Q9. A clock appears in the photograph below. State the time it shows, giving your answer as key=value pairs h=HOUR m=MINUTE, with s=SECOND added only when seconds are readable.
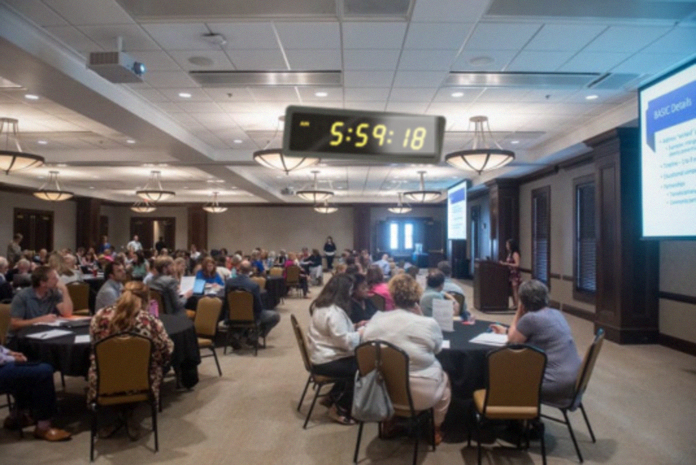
h=5 m=59 s=18
